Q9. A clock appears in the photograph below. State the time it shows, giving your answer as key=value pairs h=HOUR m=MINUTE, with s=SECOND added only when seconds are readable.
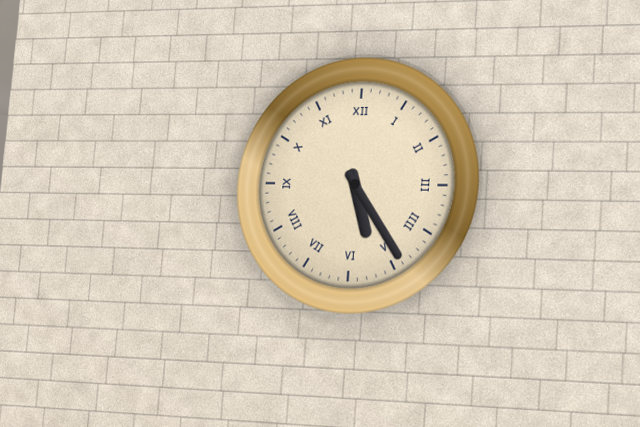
h=5 m=24
